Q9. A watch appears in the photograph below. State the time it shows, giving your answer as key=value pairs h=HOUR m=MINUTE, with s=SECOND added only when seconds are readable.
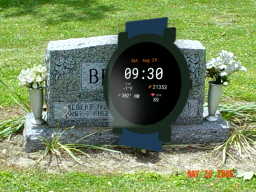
h=9 m=30
